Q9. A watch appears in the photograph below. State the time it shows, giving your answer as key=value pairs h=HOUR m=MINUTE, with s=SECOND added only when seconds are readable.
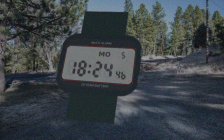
h=18 m=24 s=46
